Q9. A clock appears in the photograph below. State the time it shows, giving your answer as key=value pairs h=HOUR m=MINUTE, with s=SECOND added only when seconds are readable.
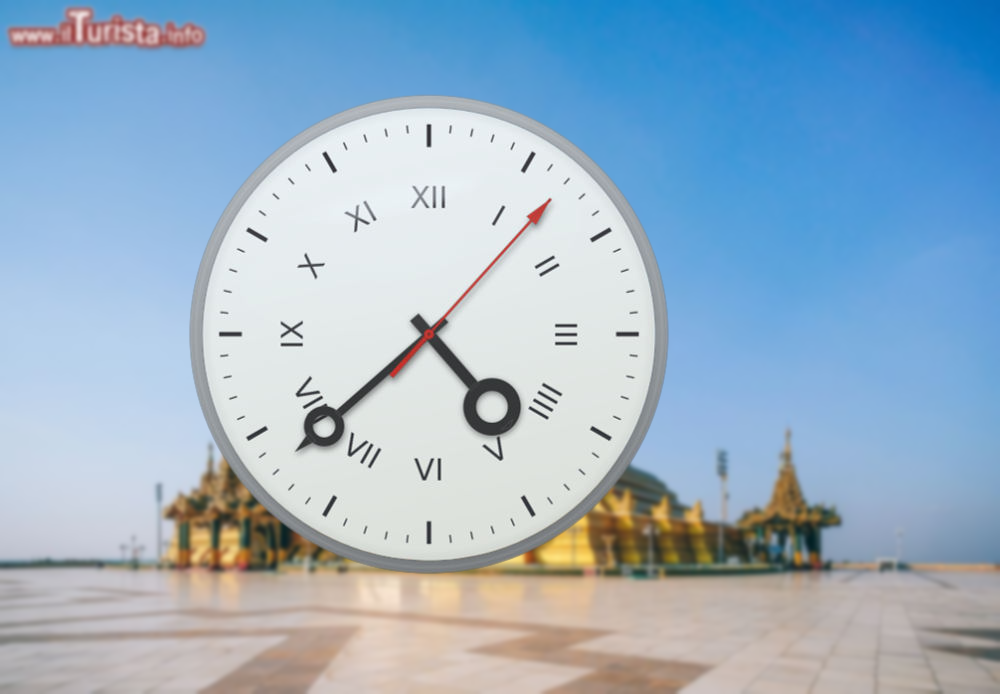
h=4 m=38 s=7
